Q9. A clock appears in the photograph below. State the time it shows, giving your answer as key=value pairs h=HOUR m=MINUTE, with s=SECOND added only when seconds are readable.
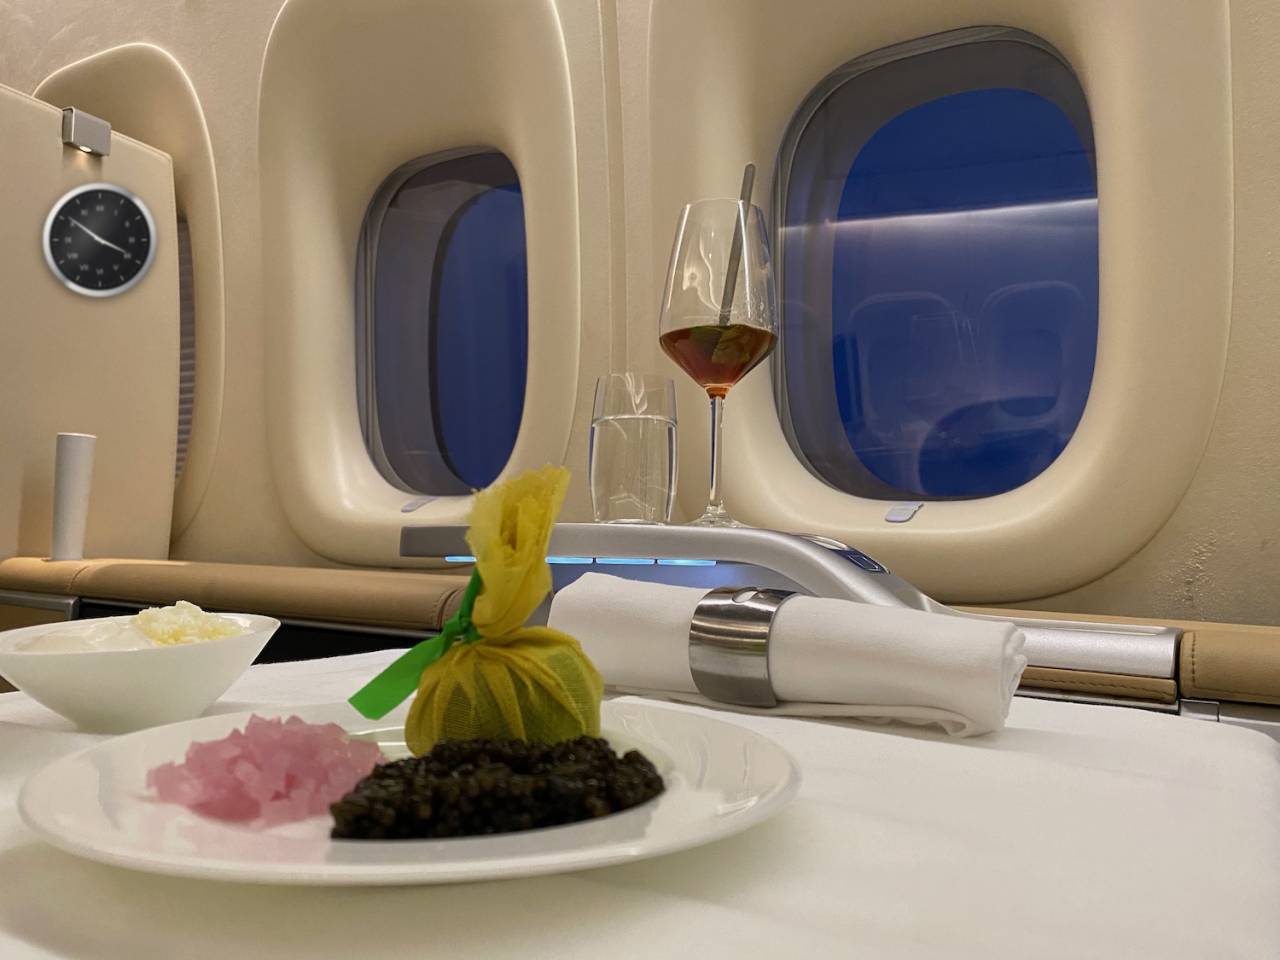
h=3 m=51
